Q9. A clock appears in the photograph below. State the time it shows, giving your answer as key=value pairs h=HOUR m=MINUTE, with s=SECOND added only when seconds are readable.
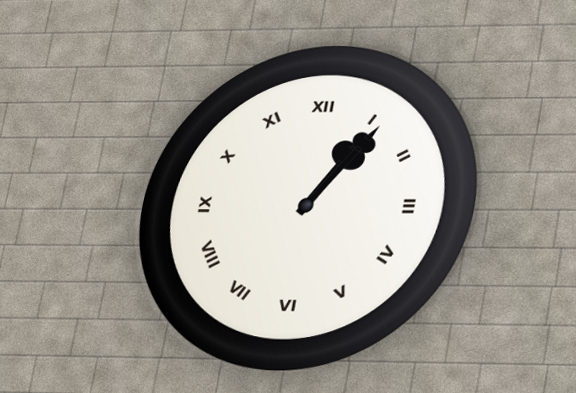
h=1 m=6
